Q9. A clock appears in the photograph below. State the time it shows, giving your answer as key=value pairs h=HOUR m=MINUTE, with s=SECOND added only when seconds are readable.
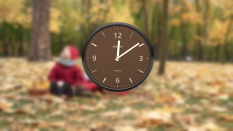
h=12 m=9
